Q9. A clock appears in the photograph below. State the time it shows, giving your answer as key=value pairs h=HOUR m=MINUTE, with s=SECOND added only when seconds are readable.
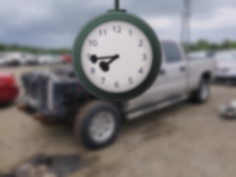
h=7 m=44
